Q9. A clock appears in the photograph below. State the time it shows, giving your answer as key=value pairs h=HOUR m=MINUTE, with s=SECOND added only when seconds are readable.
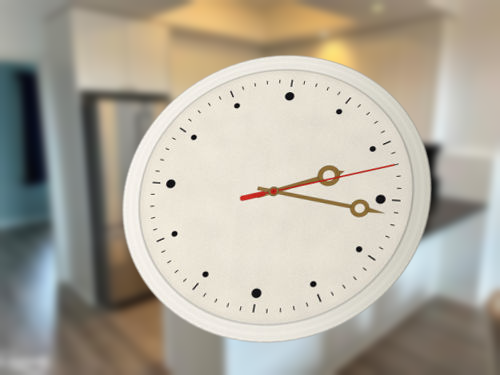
h=2 m=16 s=12
